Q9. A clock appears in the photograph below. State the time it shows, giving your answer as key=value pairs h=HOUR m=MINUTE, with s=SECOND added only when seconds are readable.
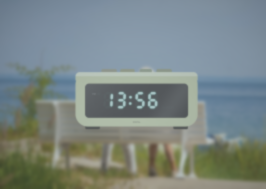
h=13 m=56
